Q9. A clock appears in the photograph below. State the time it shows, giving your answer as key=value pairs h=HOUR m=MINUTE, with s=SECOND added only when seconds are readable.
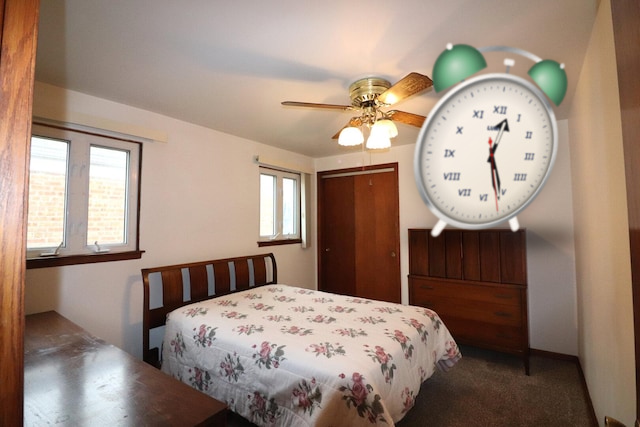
h=12 m=26 s=27
